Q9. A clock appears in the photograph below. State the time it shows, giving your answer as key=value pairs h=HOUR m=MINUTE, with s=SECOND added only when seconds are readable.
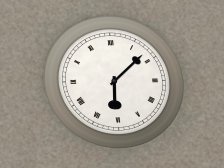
h=6 m=8
